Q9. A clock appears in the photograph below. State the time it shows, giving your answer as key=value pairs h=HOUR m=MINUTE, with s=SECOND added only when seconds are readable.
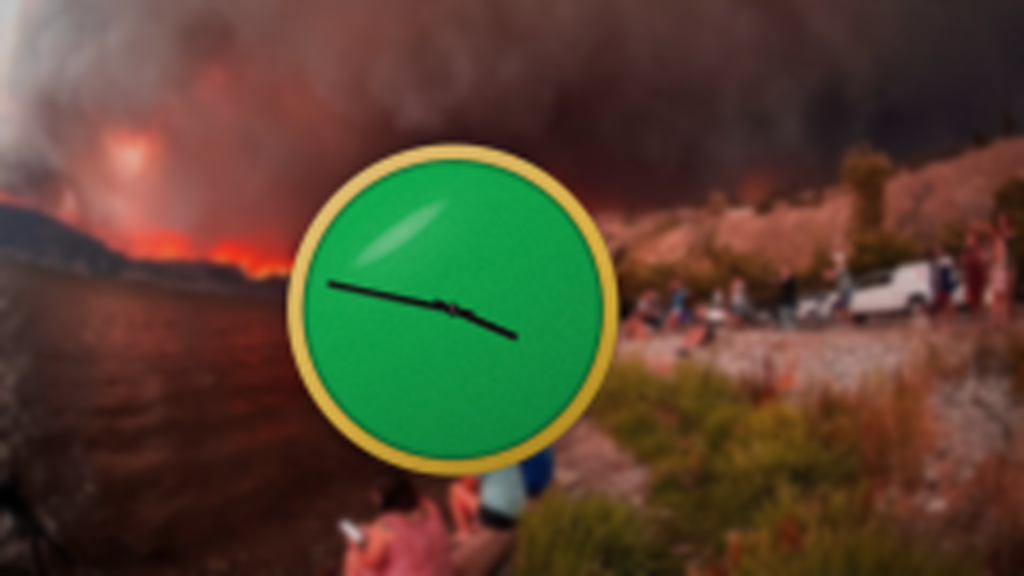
h=3 m=47
